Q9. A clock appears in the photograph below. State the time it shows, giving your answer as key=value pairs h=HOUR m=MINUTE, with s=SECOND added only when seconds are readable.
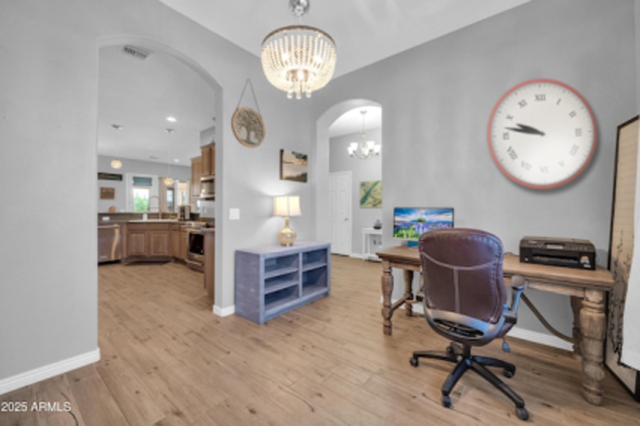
h=9 m=47
